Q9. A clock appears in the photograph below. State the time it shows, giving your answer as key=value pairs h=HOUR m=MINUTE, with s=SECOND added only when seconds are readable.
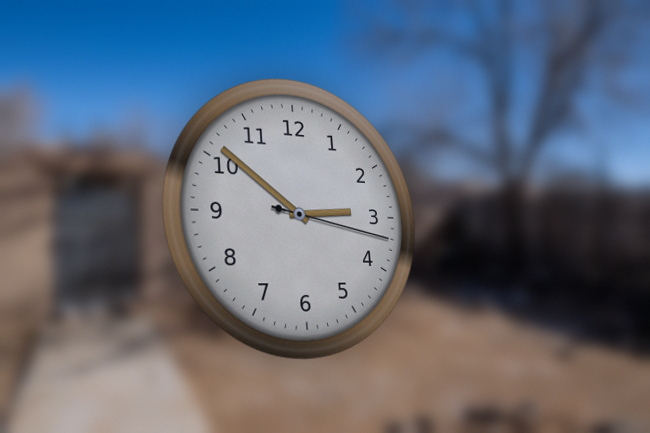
h=2 m=51 s=17
